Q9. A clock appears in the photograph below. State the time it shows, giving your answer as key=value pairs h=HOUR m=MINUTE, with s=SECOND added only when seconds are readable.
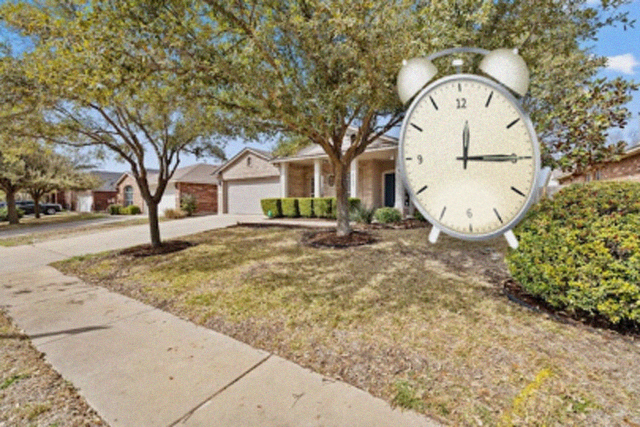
h=12 m=15
